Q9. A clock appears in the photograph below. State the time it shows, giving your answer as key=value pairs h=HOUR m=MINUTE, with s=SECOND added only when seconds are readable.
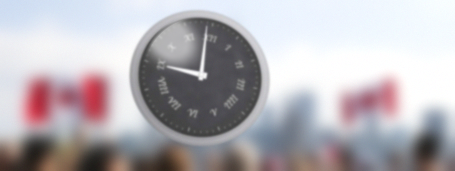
h=8 m=59
